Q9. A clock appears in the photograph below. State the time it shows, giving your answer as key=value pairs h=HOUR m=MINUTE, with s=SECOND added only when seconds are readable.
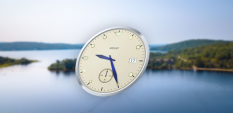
h=9 m=25
